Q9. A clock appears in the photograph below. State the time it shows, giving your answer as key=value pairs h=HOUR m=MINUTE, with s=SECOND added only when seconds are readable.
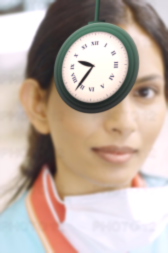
h=9 m=36
